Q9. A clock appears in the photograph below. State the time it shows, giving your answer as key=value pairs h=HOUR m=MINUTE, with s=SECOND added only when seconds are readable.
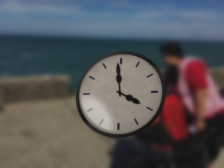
h=3 m=59
